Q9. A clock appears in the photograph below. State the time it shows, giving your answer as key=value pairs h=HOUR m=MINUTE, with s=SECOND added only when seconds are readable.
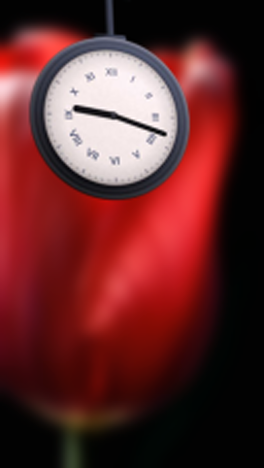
h=9 m=18
